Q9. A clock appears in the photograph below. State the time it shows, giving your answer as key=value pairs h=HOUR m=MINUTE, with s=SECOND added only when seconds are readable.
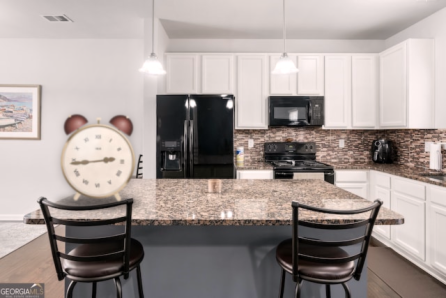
h=2 m=44
